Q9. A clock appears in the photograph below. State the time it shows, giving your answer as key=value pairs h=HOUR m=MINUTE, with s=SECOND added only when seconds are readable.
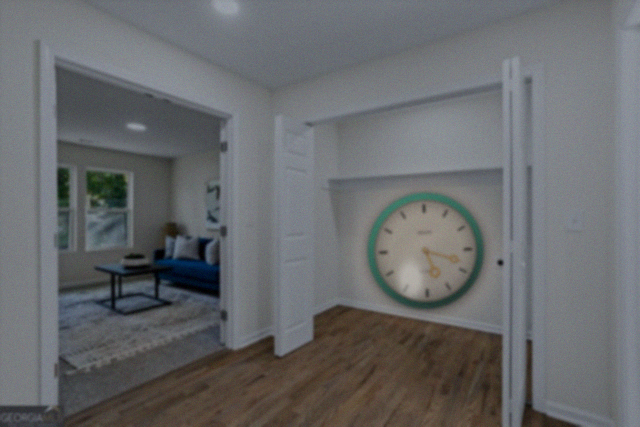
h=5 m=18
